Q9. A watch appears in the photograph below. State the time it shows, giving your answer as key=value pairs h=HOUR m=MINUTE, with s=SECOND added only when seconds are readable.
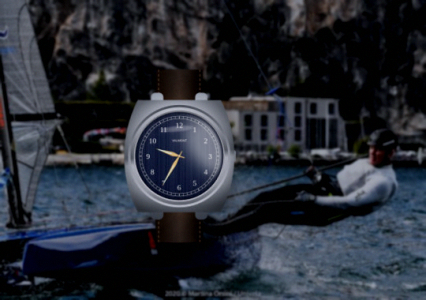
h=9 m=35
